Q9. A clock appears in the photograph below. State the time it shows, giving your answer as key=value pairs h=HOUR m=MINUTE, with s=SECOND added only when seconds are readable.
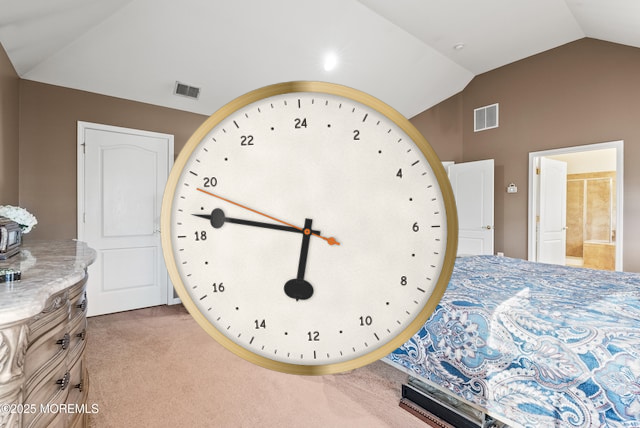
h=12 m=46 s=49
